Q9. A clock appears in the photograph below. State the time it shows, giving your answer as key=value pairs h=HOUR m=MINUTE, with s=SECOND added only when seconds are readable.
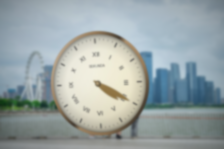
h=4 m=20
